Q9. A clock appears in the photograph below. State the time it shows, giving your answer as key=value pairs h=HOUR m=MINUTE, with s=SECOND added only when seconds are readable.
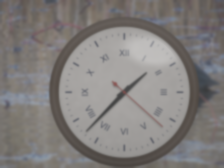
h=1 m=37 s=22
